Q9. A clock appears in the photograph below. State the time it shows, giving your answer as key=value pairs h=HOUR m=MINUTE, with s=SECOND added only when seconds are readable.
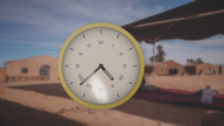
h=4 m=38
